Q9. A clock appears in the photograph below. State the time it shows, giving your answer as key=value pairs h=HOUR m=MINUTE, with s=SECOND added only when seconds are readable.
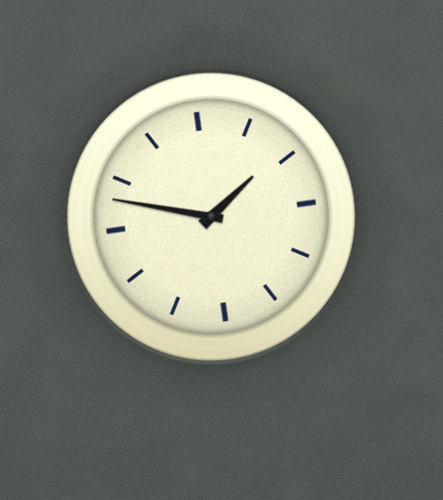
h=1 m=48
